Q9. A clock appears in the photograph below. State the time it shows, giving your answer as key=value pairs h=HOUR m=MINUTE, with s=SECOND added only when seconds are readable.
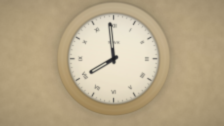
h=7 m=59
